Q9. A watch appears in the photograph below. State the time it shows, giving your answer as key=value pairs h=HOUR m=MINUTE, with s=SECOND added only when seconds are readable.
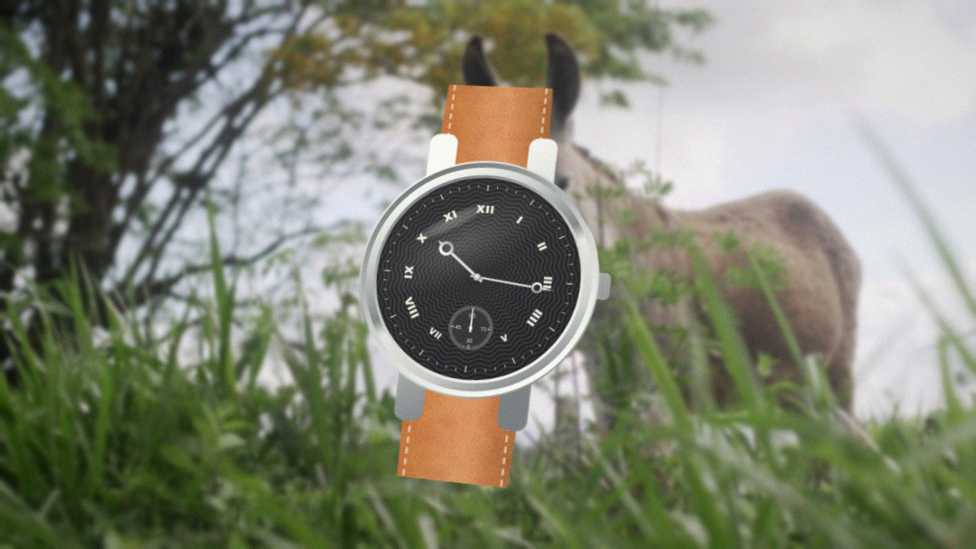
h=10 m=16
